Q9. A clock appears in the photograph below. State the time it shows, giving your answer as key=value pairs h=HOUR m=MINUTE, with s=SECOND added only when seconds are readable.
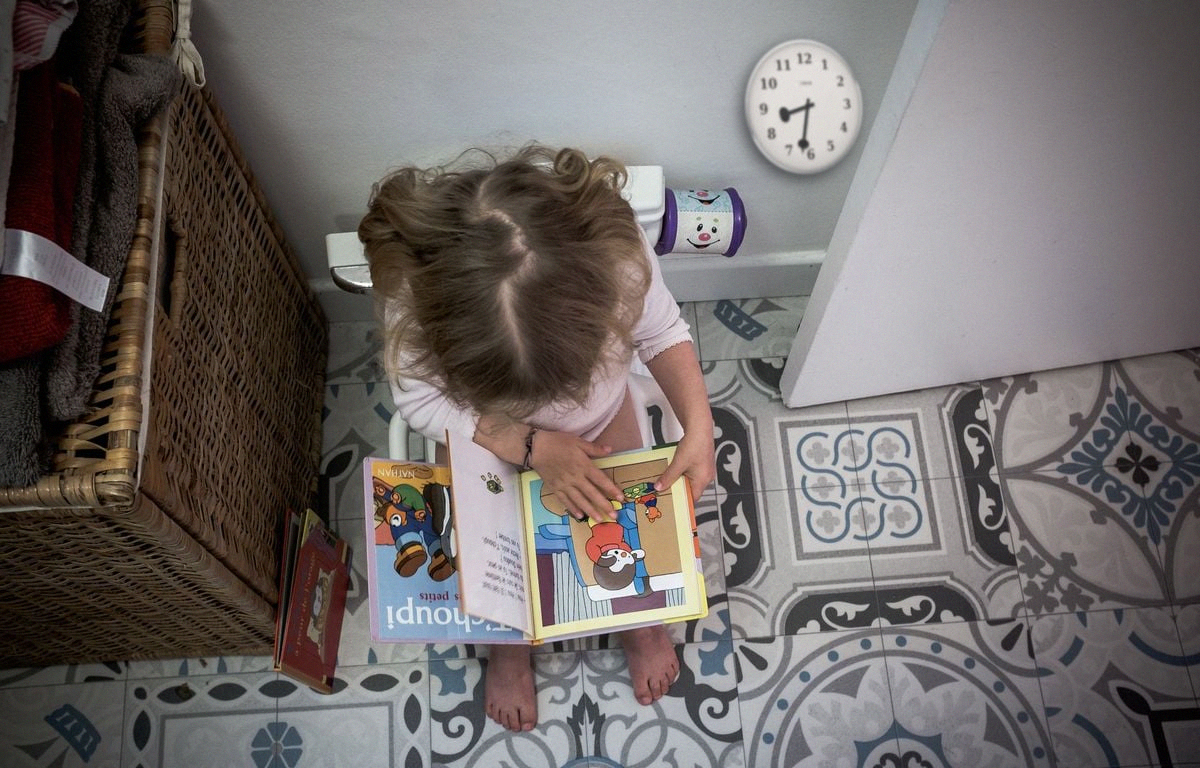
h=8 m=32
